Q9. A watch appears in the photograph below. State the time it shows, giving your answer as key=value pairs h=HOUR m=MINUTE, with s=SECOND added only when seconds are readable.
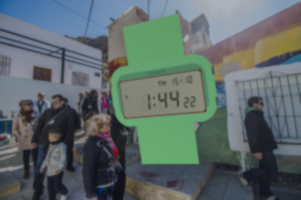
h=1 m=44
